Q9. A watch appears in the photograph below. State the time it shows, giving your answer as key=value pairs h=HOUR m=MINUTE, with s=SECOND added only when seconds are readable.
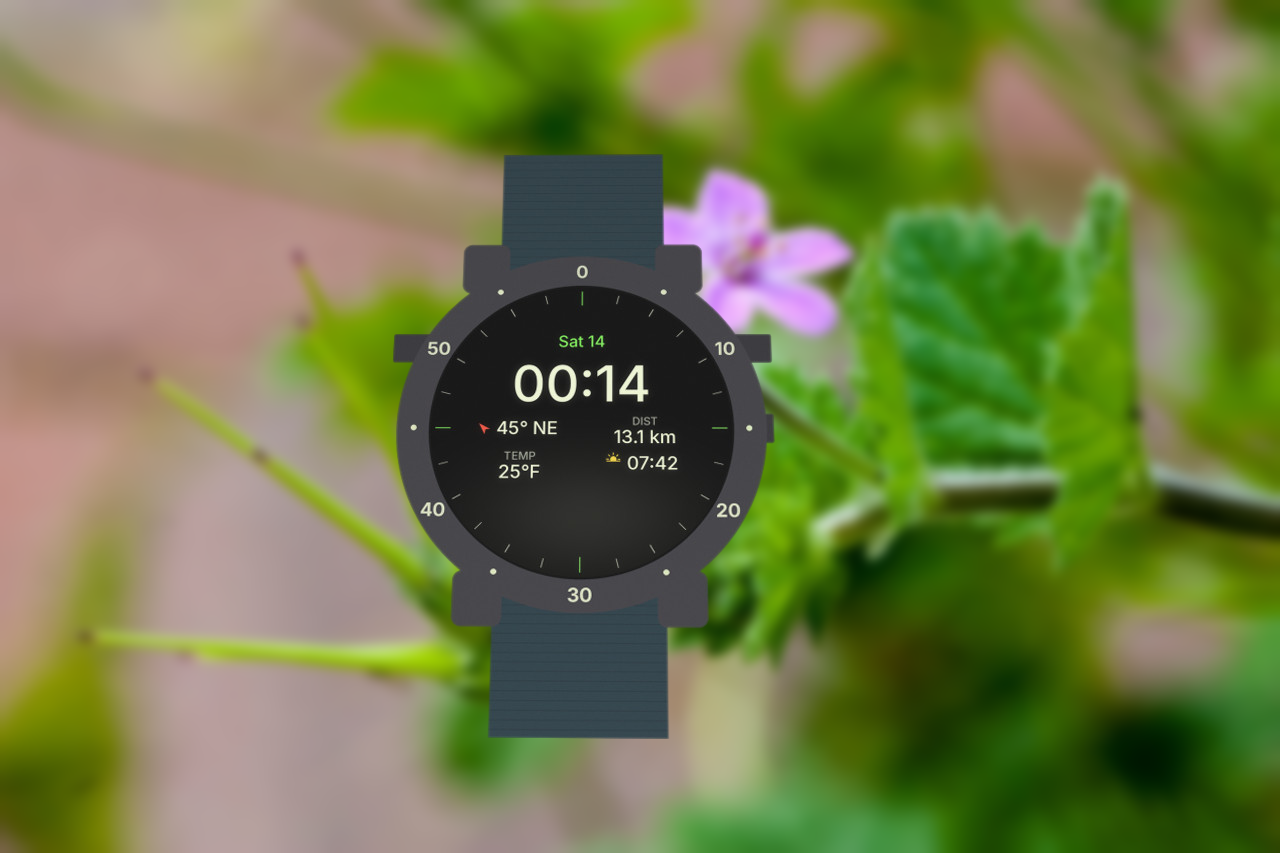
h=0 m=14
